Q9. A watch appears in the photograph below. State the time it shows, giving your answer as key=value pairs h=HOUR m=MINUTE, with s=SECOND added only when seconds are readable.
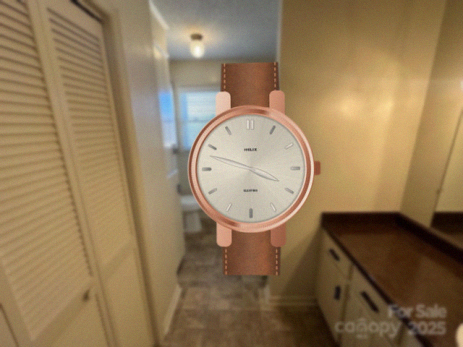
h=3 m=48
